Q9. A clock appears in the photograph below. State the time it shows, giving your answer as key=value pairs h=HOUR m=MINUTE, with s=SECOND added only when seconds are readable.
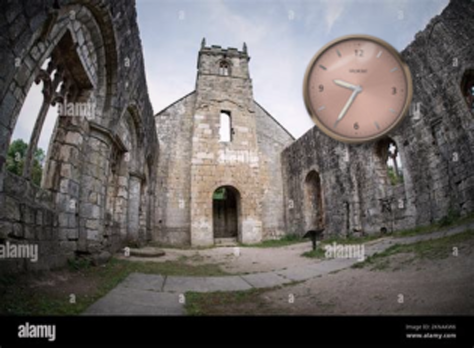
h=9 m=35
